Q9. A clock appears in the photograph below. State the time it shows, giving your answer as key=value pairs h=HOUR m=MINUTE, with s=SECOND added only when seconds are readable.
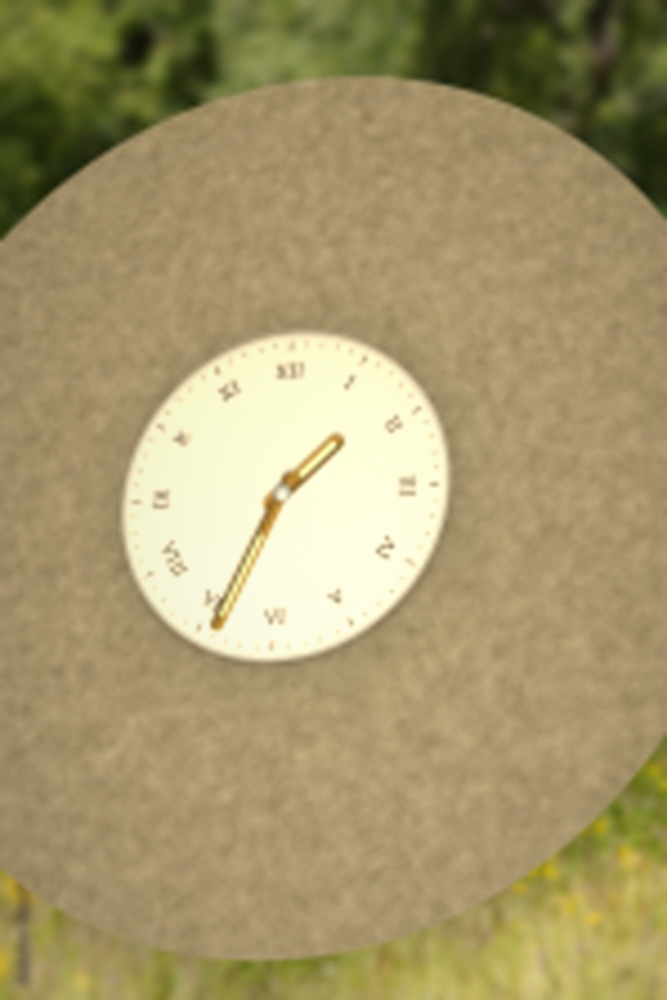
h=1 m=34
